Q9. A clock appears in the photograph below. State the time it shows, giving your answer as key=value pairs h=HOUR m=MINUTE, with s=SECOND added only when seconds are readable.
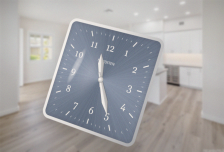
h=11 m=25
